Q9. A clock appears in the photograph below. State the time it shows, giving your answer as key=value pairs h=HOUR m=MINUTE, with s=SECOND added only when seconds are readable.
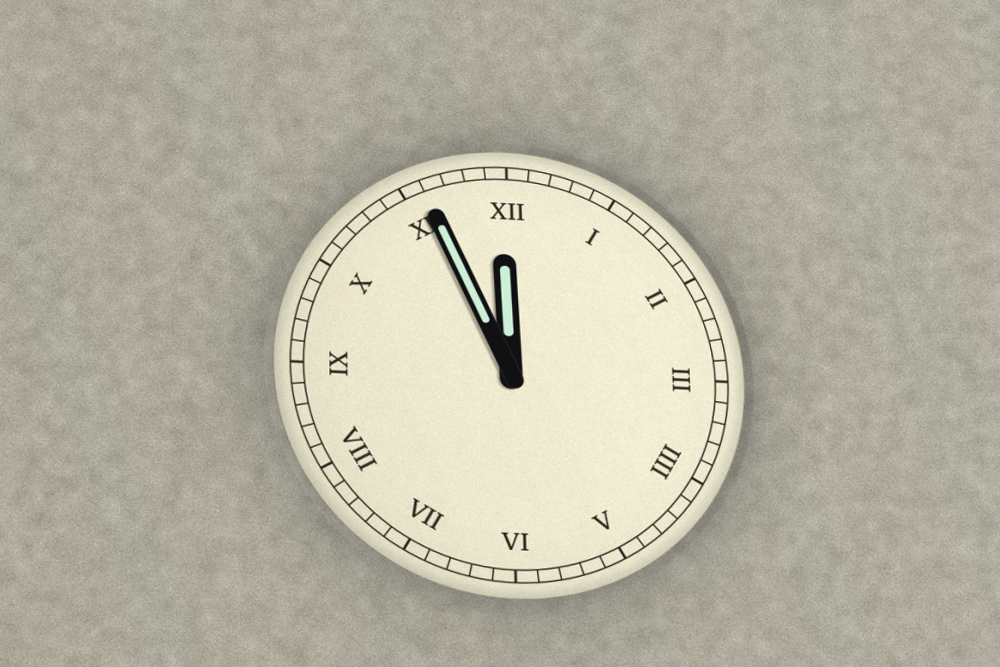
h=11 m=56
